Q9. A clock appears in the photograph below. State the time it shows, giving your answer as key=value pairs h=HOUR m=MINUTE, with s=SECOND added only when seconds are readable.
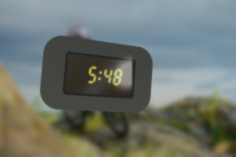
h=5 m=48
